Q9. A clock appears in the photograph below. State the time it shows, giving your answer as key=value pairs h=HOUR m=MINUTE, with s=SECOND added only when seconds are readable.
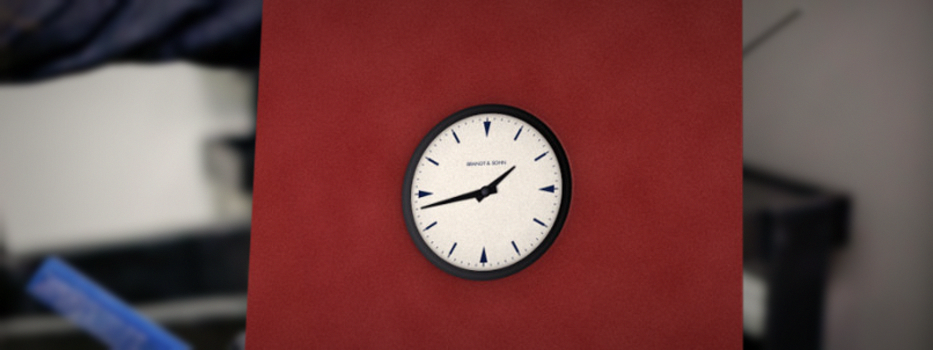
h=1 m=43
